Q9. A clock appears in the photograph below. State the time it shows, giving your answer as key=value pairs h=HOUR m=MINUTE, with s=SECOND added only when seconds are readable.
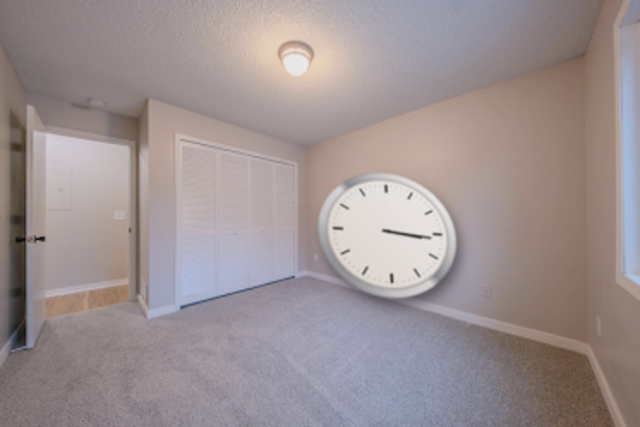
h=3 m=16
